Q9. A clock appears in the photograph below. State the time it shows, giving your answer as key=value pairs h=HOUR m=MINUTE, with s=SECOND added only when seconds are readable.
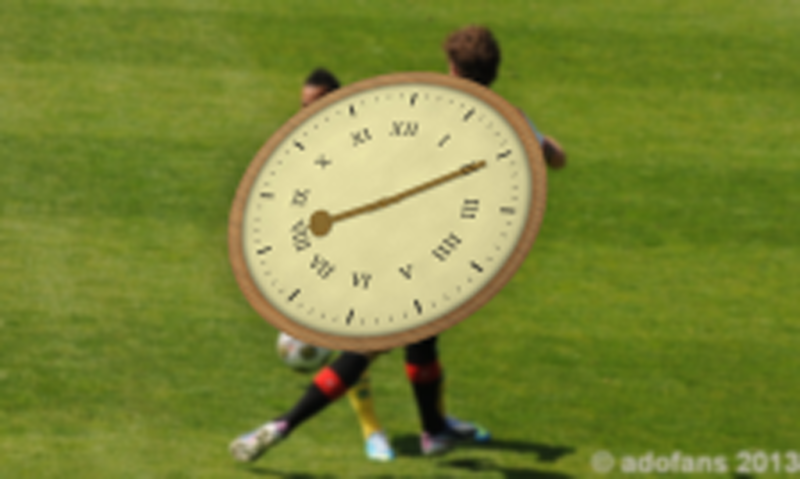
h=8 m=10
